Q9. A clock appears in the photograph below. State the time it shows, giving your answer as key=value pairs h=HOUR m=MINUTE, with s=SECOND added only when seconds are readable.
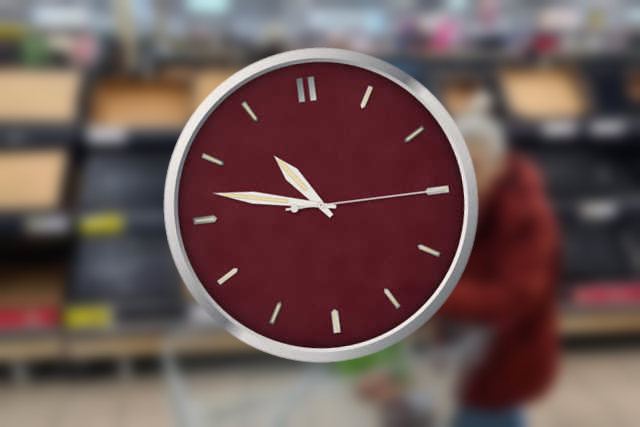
h=10 m=47 s=15
